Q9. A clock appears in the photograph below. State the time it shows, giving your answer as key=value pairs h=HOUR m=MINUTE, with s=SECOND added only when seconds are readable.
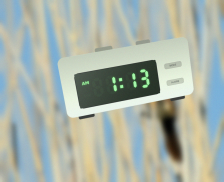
h=1 m=13
